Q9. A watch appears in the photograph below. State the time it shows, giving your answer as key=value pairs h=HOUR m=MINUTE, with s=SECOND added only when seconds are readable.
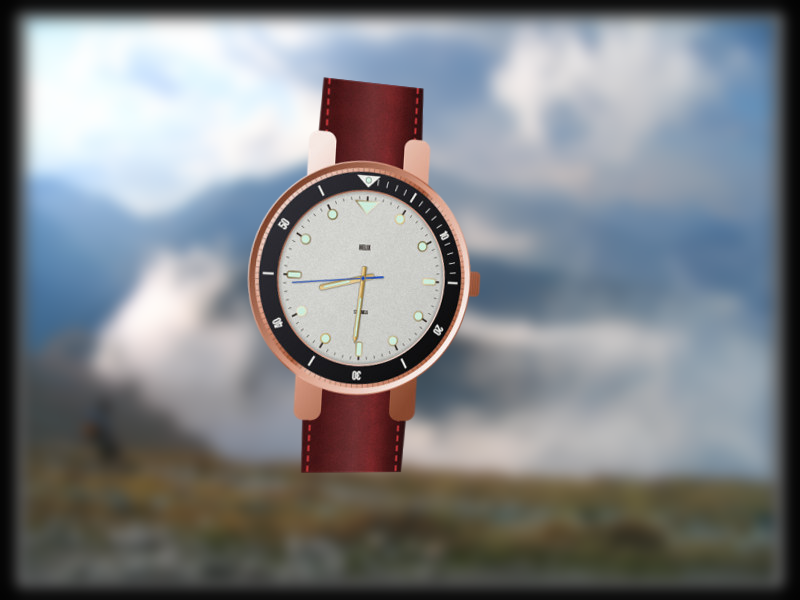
h=8 m=30 s=44
